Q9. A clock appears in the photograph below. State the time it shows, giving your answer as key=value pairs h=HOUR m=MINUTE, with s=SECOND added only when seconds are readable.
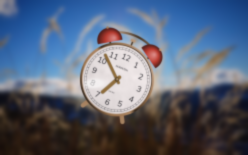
h=6 m=52
